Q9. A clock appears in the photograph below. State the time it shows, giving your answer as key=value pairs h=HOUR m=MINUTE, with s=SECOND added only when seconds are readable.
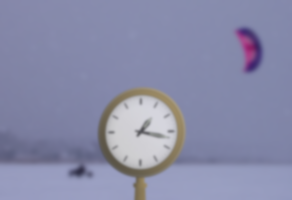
h=1 m=17
